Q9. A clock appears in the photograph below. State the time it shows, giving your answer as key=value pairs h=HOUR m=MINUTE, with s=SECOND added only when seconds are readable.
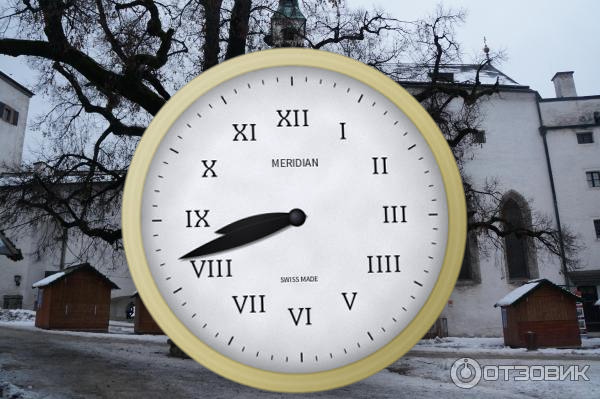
h=8 m=42
